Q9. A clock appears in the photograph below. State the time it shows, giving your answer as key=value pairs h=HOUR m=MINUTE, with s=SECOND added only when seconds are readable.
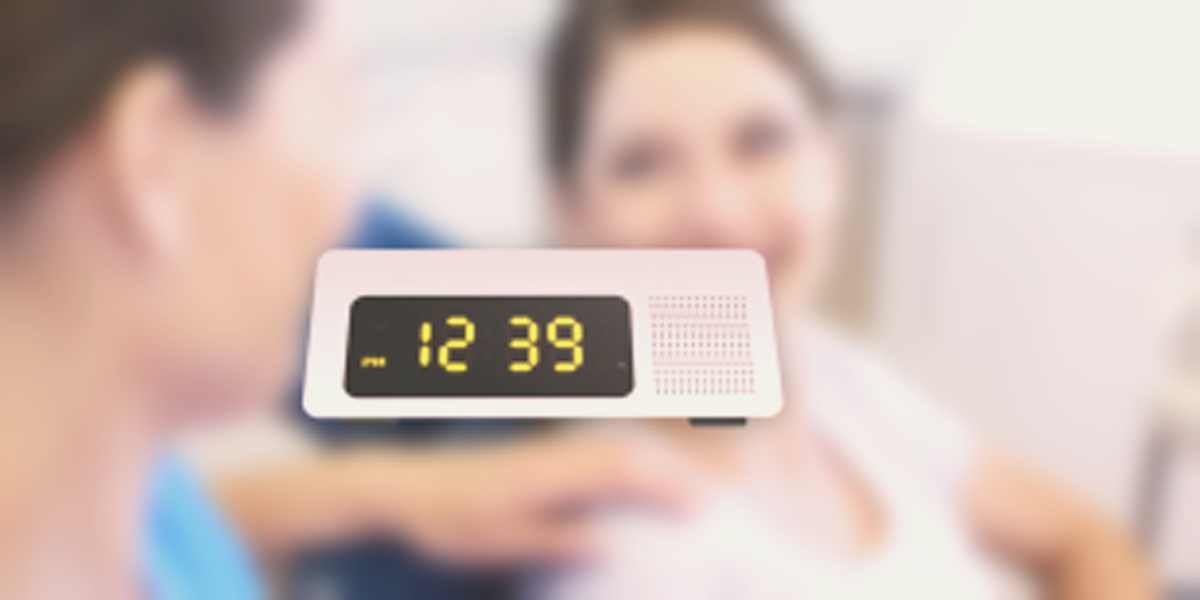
h=12 m=39
